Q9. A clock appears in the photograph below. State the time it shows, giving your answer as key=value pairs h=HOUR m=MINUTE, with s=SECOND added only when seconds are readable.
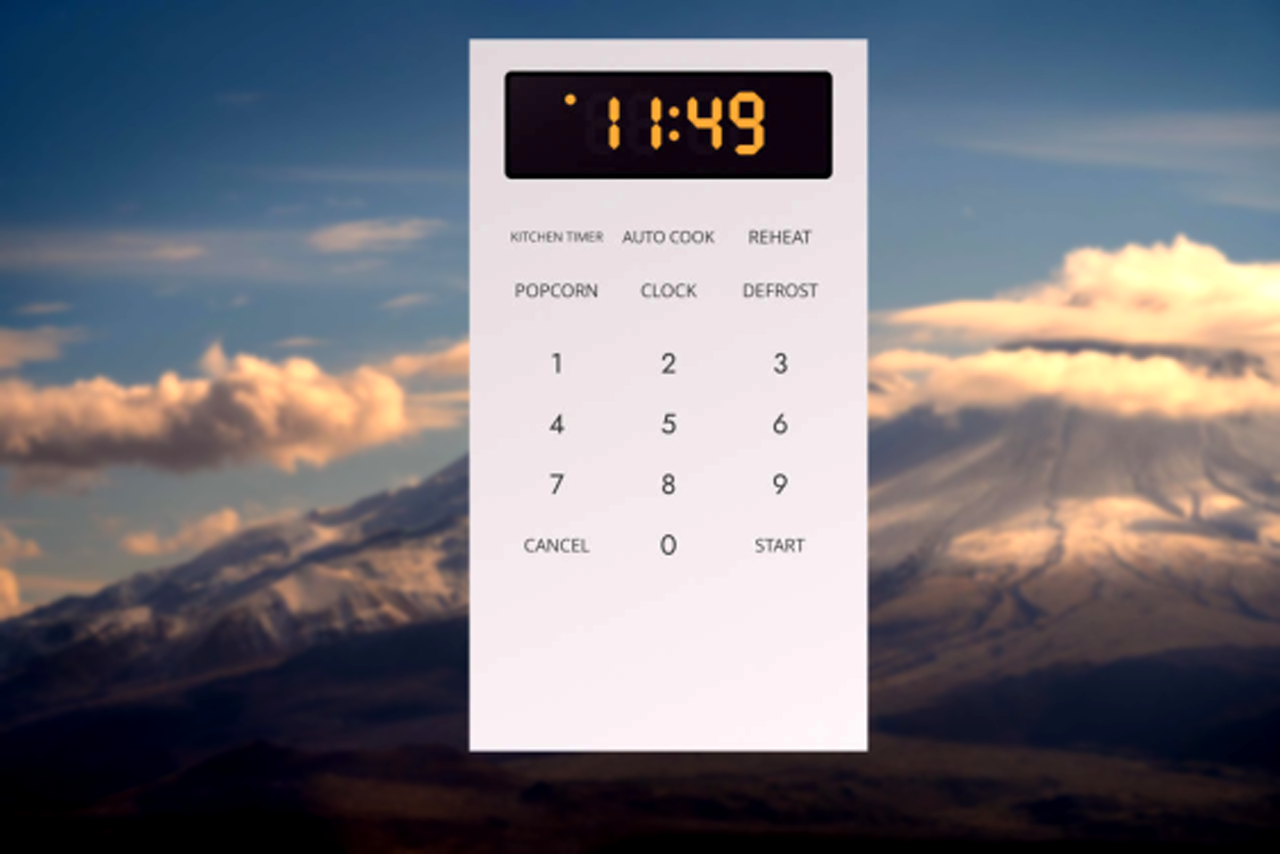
h=11 m=49
